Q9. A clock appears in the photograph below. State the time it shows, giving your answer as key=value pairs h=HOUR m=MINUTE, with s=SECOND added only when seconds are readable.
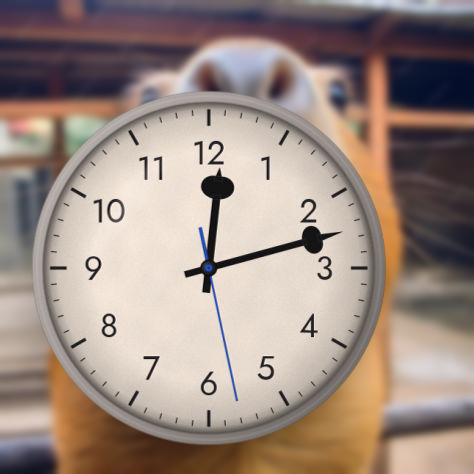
h=12 m=12 s=28
